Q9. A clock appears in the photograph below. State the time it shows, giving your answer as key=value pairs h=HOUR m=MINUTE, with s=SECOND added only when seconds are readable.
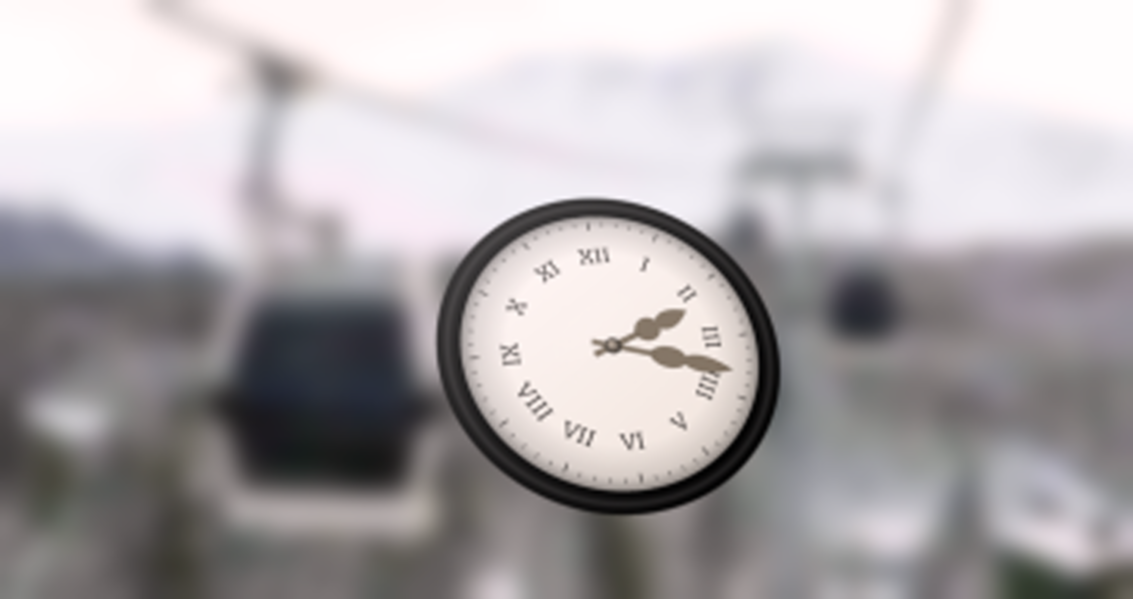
h=2 m=18
